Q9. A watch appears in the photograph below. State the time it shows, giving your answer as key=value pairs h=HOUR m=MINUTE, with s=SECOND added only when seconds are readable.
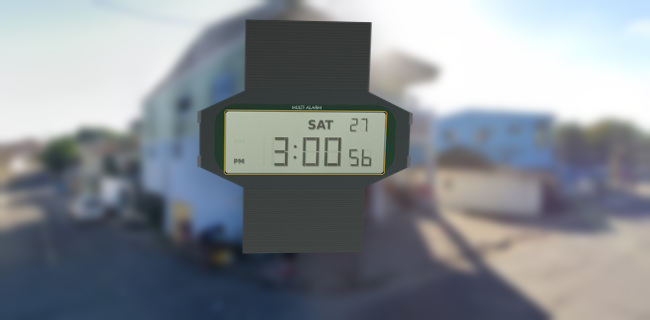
h=3 m=0 s=56
